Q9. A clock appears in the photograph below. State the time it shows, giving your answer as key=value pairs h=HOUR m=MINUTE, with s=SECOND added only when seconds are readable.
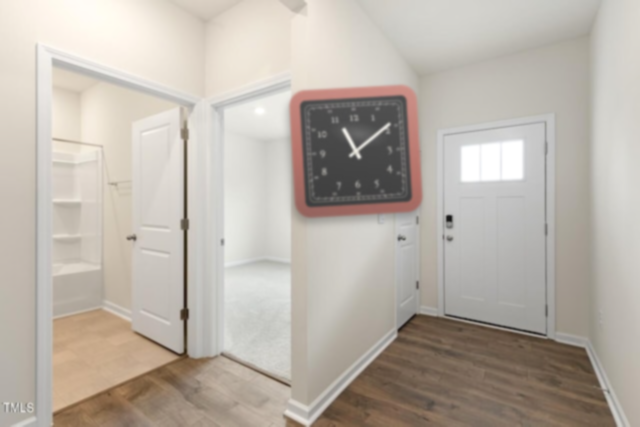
h=11 m=9
